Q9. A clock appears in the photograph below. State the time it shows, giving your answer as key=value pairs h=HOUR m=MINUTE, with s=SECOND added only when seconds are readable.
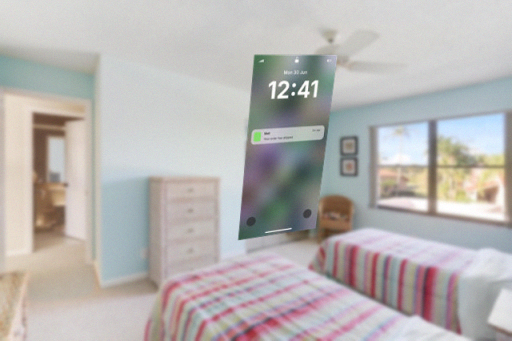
h=12 m=41
